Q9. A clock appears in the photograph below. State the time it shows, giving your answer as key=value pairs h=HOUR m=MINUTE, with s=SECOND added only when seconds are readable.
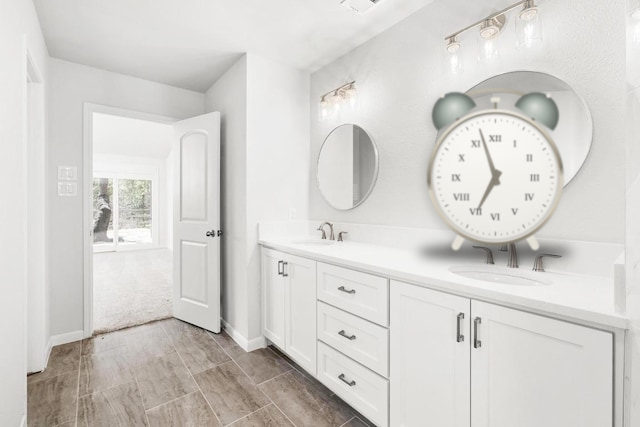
h=6 m=57
